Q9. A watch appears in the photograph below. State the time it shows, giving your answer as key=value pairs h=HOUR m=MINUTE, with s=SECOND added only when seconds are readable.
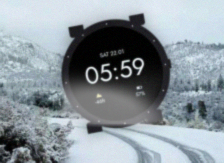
h=5 m=59
